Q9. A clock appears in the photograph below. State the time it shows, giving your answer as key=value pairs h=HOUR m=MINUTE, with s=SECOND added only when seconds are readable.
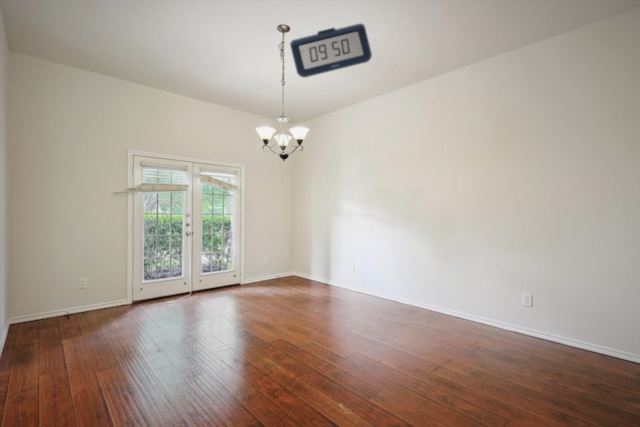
h=9 m=50
